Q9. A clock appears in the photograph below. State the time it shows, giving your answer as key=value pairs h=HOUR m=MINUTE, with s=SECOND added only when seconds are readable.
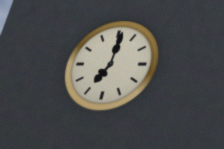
h=7 m=1
